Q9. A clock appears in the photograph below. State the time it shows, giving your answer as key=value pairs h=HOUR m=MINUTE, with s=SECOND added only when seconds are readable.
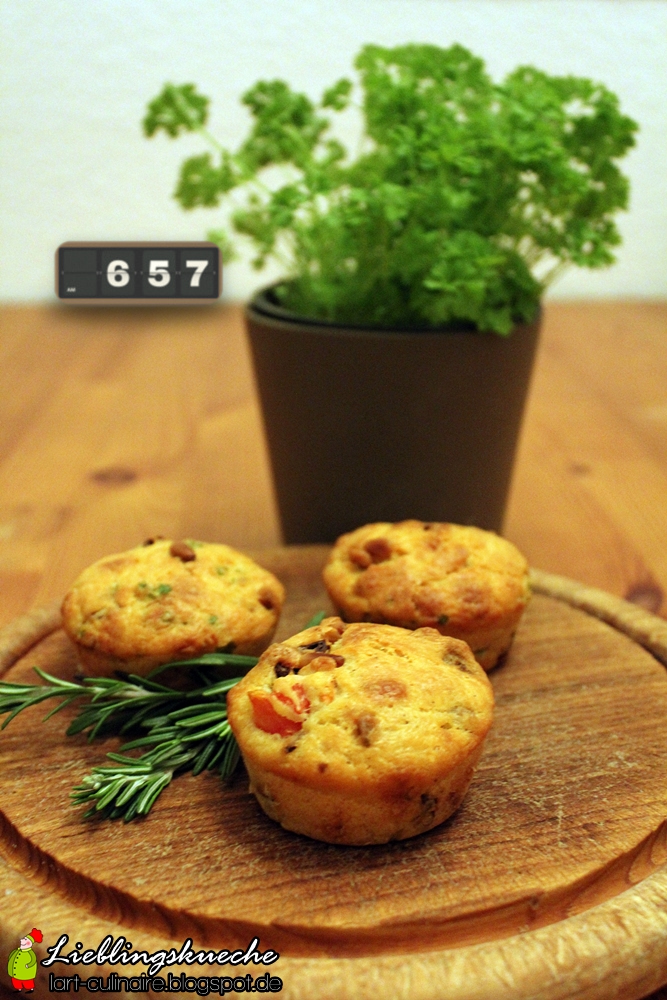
h=6 m=57
